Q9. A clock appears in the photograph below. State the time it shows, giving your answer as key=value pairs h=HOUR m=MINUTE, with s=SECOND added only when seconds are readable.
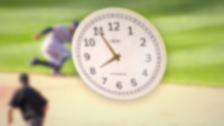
h=7 m=55
